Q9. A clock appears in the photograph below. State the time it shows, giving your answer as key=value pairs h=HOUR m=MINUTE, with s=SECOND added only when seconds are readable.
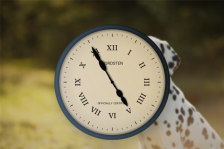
h=4 m=55
